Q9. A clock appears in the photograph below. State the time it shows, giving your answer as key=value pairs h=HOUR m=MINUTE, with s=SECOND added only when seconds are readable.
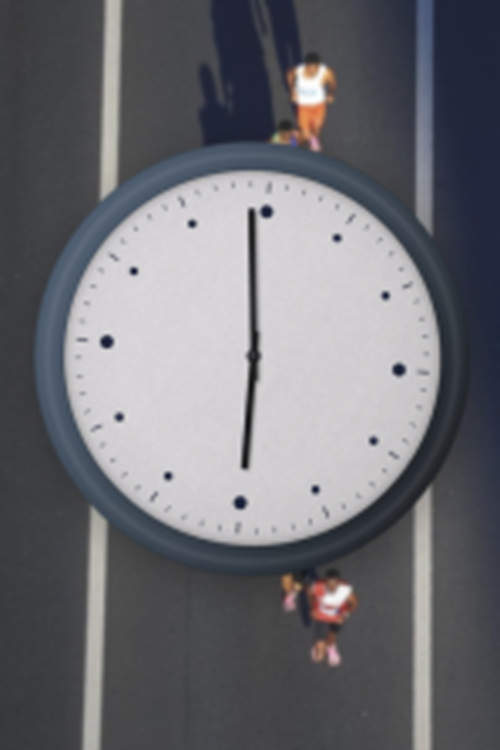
h=5 m=59
